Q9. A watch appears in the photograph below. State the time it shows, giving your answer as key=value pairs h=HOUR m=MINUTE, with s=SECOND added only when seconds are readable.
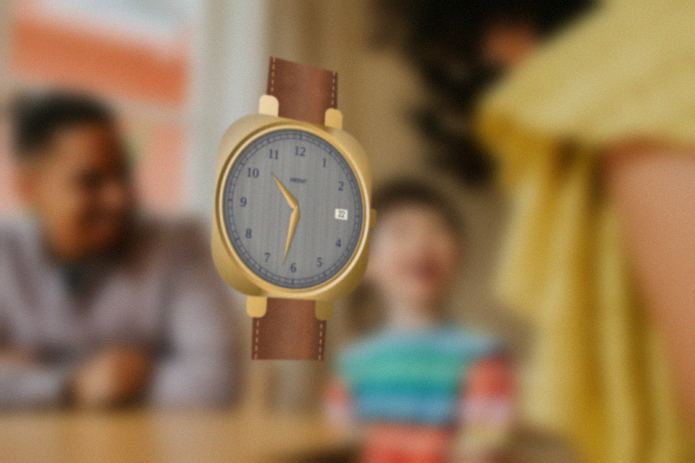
h=10 m=32
